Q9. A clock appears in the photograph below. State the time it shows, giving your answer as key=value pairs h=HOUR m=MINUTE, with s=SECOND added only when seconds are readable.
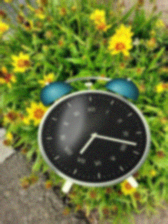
h=7 m=18
